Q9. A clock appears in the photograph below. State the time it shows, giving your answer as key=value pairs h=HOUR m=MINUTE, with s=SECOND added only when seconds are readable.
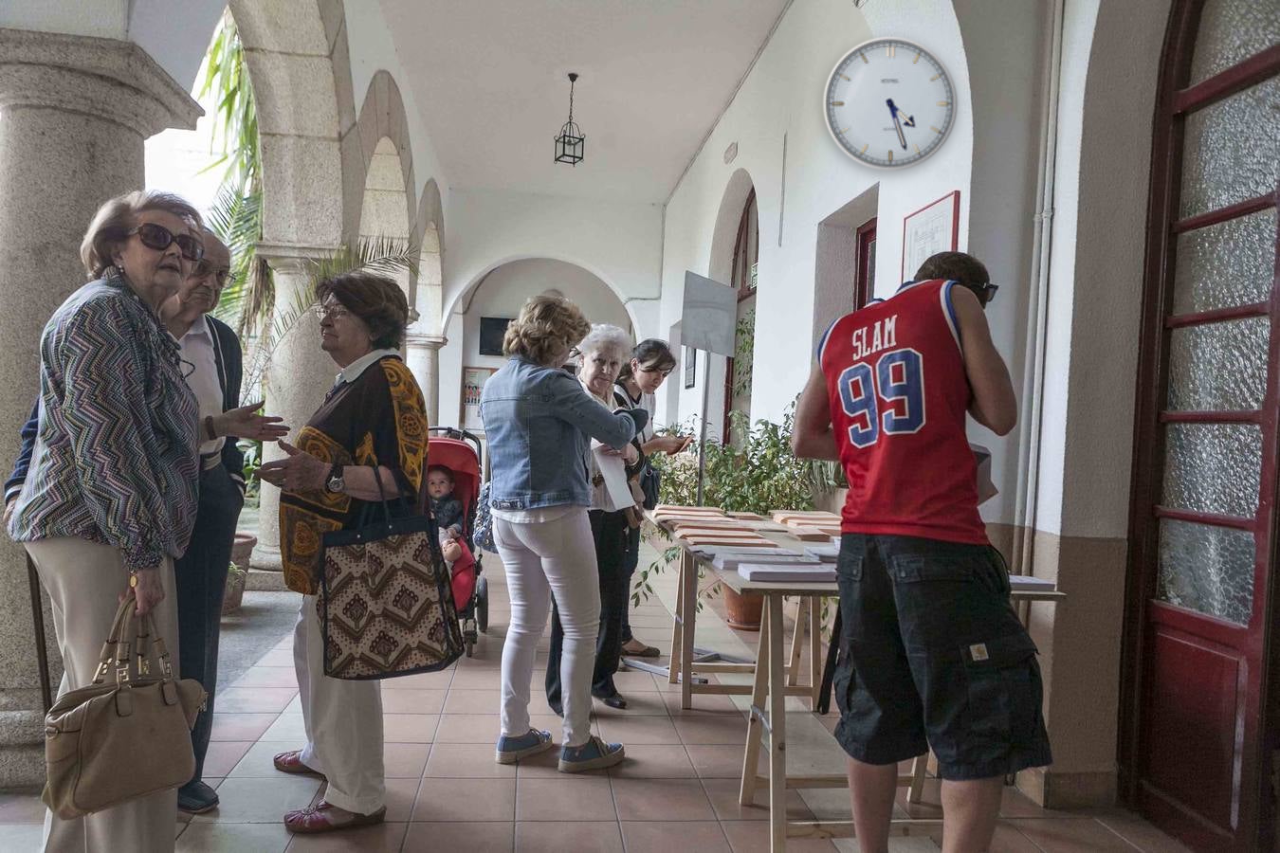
h=4 m=27
